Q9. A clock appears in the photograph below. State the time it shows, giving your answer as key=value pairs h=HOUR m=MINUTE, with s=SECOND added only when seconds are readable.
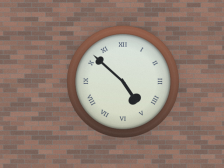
h=4 m=52
